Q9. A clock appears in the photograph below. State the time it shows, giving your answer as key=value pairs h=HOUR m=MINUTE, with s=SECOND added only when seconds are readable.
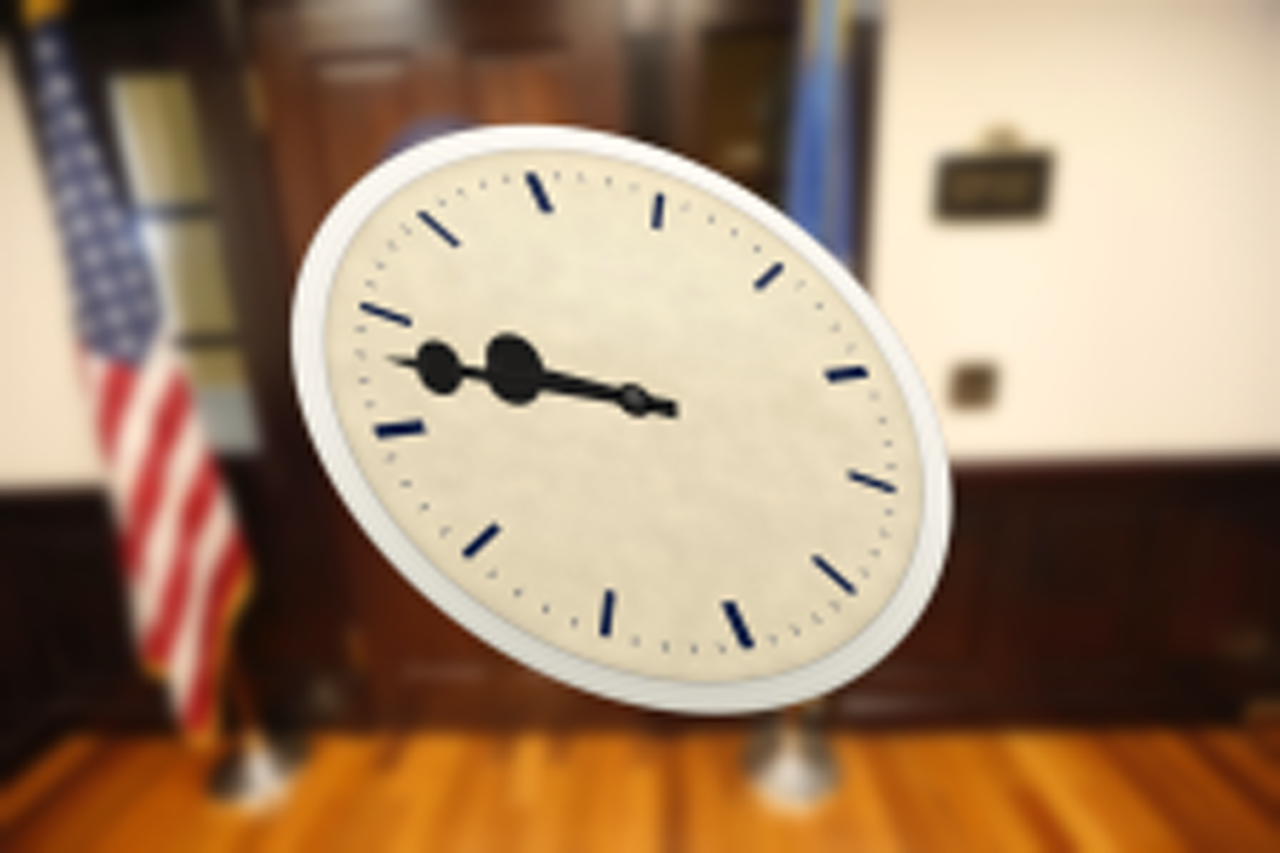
h=9 m=48
